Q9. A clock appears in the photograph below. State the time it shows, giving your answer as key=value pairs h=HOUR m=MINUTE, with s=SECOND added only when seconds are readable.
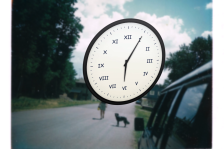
h=6 m=5
